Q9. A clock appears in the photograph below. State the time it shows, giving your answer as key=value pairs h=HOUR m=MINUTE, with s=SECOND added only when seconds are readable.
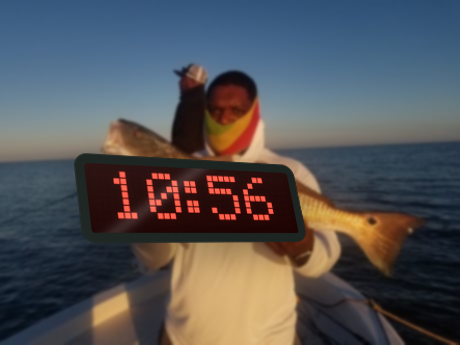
h=10 m=56
